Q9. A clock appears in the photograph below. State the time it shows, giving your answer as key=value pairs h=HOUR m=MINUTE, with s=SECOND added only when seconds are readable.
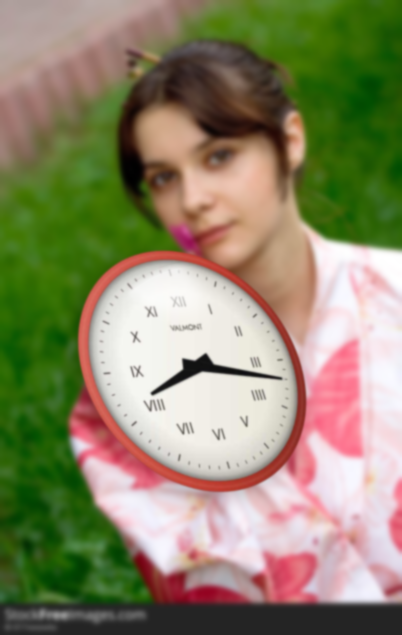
h=8 m=17
